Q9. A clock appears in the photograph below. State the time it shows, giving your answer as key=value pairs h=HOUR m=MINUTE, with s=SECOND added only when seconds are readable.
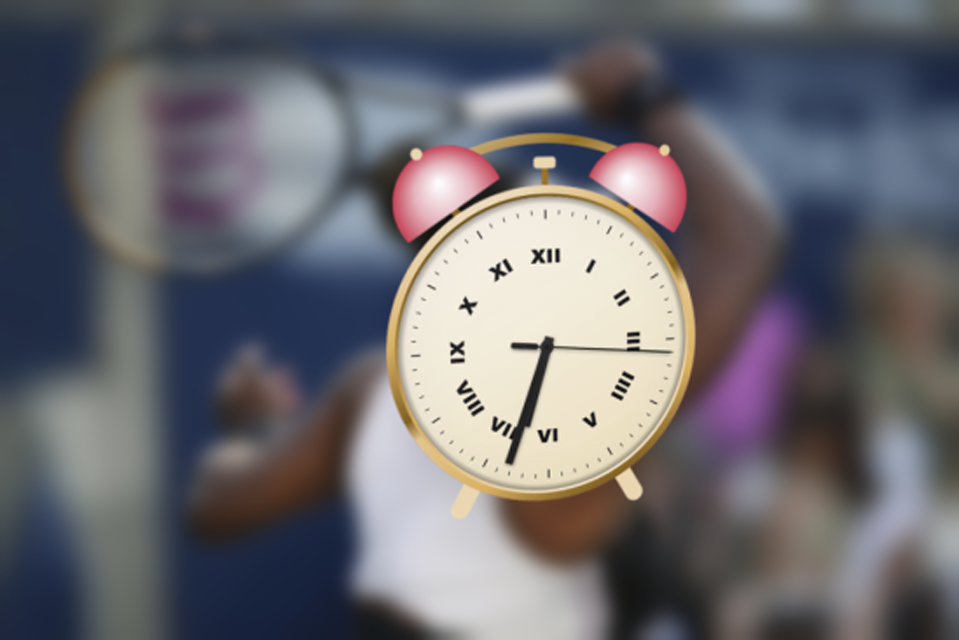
h=6 m=33 s=16
